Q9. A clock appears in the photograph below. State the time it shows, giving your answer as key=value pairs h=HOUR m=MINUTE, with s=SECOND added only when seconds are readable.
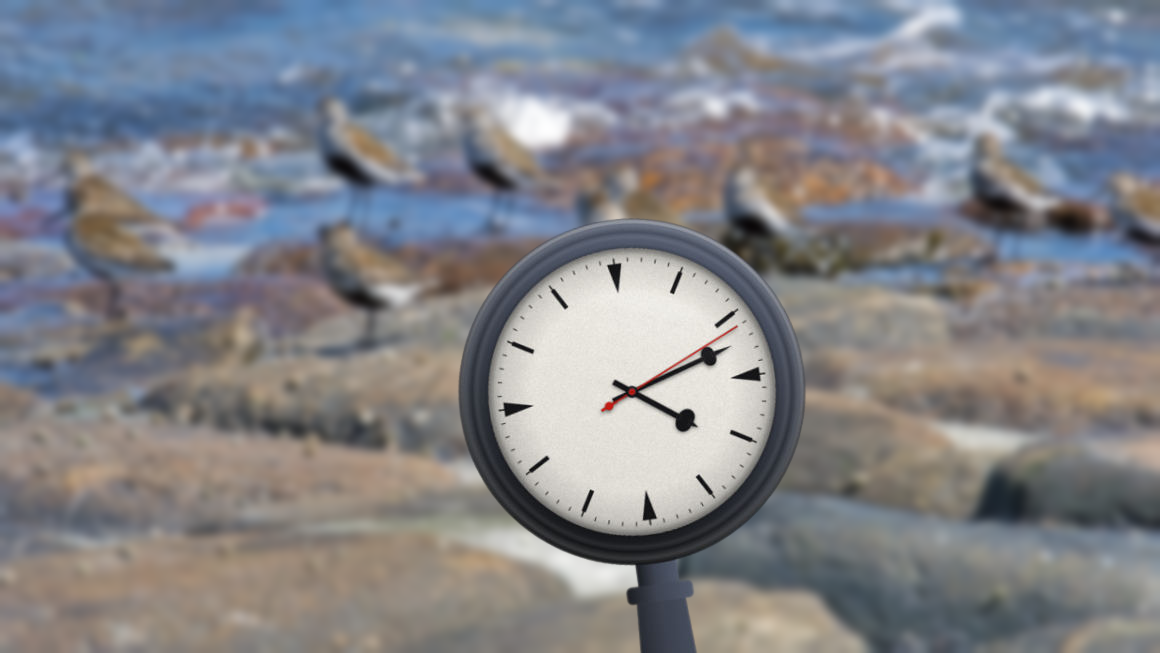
h=4 m=12 s=11
